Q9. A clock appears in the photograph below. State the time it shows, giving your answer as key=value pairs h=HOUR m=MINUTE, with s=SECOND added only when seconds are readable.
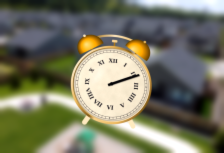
h=2 m=11
